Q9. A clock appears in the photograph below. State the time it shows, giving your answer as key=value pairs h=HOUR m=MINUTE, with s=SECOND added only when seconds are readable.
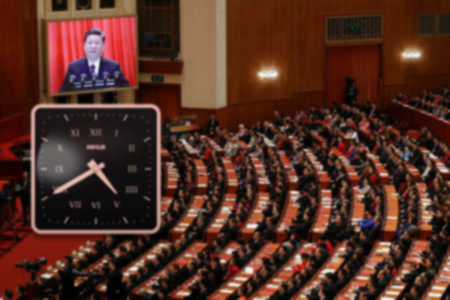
h=4 m=40
